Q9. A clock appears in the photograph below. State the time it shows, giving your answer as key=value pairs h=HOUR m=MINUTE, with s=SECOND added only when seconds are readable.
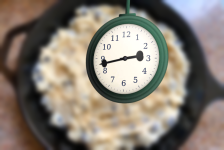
h=2 m=43
